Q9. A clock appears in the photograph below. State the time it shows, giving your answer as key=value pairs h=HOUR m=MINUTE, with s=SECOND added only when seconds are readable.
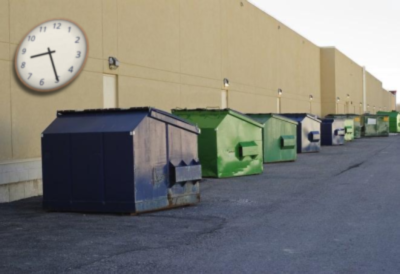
h=8 m=25
